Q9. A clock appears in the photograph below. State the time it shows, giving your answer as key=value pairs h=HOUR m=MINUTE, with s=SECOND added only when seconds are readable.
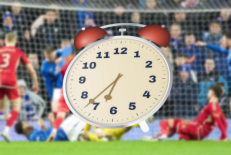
h=6 m=37
